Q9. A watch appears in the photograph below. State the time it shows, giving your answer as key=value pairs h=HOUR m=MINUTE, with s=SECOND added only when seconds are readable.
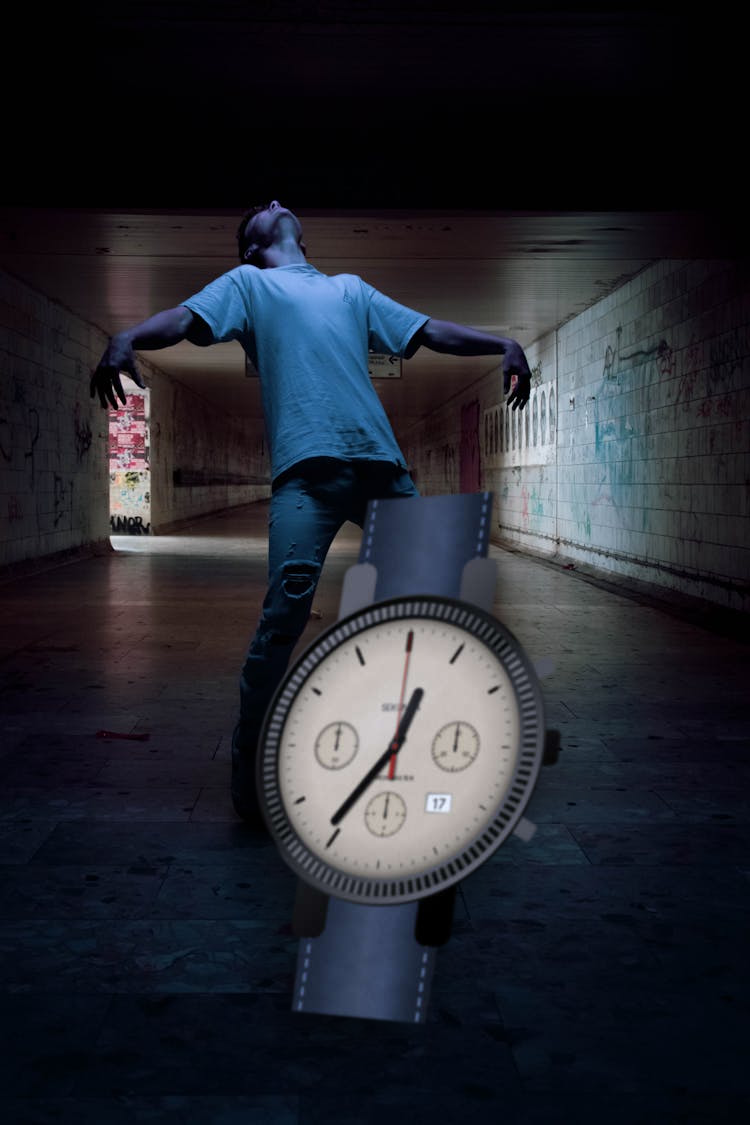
h=12 m=36
